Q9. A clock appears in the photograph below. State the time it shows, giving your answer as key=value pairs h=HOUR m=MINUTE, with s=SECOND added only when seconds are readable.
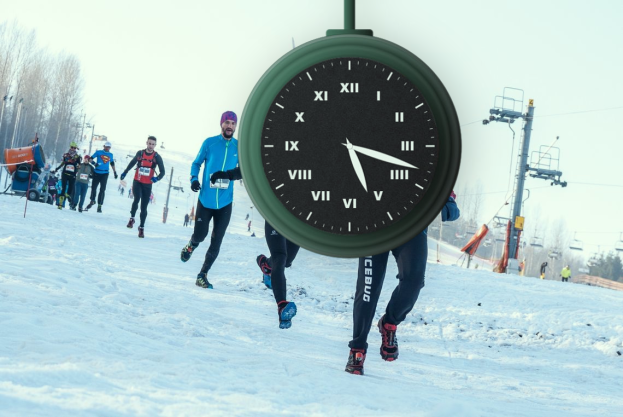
h=5 m=18
